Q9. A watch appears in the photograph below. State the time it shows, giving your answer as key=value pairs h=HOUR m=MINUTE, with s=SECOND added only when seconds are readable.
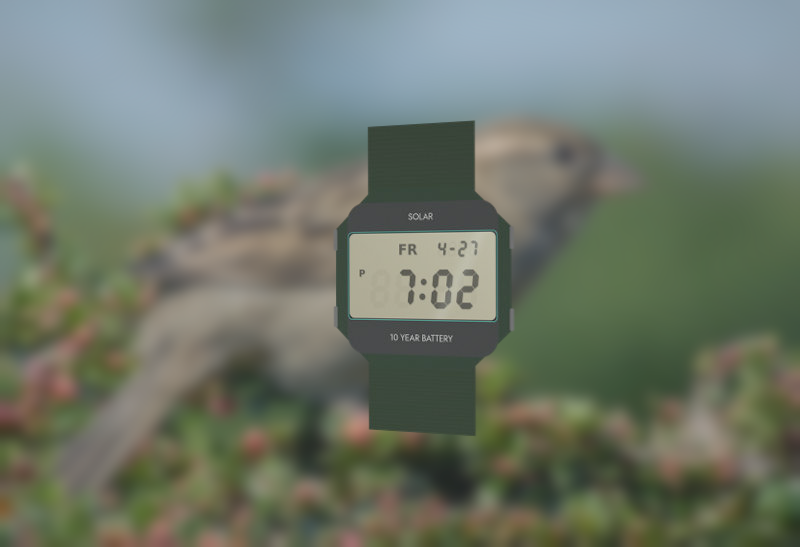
h=7 m=2
